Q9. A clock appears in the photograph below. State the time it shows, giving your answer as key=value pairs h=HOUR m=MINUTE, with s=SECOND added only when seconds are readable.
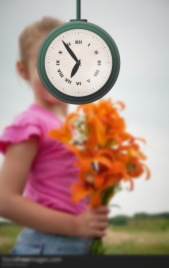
h=6 m=54
